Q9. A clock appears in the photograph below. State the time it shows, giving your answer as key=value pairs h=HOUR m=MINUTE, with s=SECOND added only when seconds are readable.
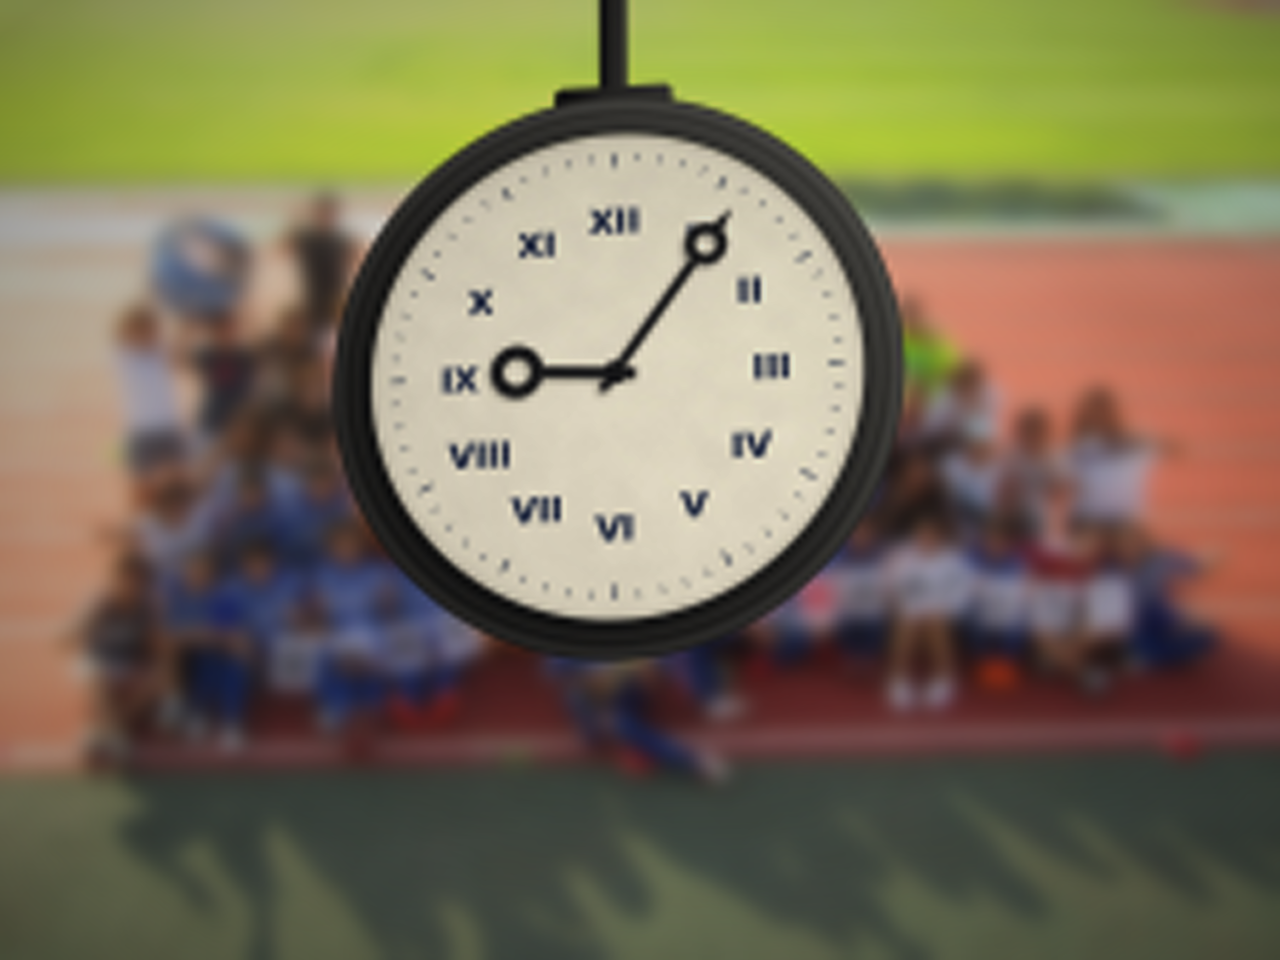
h=9 m=6
